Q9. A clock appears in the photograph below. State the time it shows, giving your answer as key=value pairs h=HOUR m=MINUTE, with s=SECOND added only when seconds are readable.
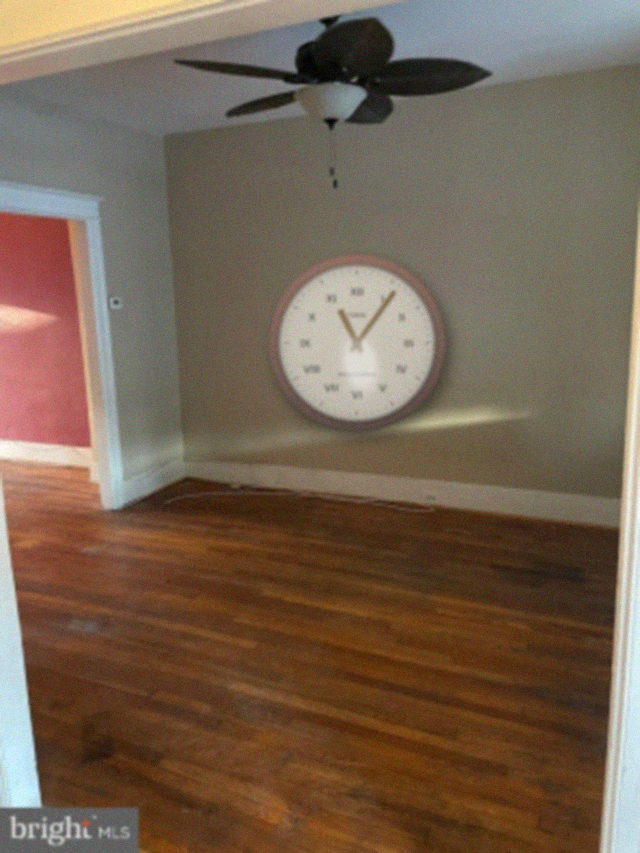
h=11 m=6
